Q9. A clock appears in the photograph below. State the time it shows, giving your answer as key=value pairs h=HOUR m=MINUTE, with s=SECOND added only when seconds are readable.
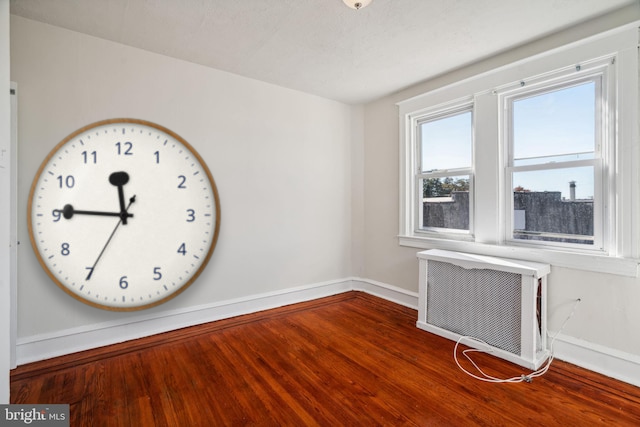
h=11 m=45 s=35
